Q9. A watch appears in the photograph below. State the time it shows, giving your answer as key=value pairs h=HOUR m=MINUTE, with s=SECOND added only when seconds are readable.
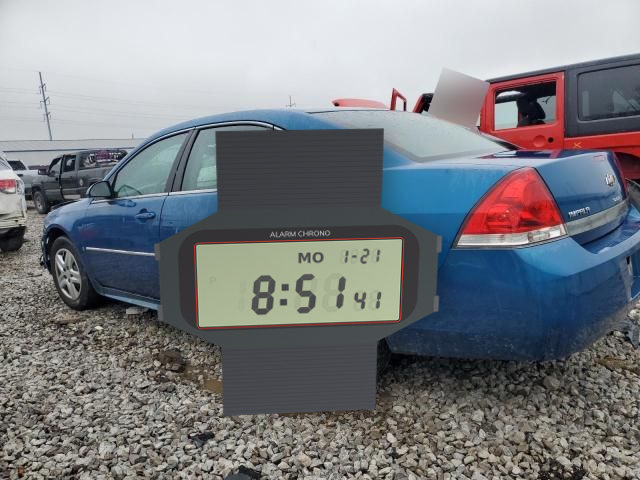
h=8 m=51 s=41
